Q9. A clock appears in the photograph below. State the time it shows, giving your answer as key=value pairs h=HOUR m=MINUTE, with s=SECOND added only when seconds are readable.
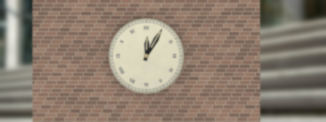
h=12 m=5
